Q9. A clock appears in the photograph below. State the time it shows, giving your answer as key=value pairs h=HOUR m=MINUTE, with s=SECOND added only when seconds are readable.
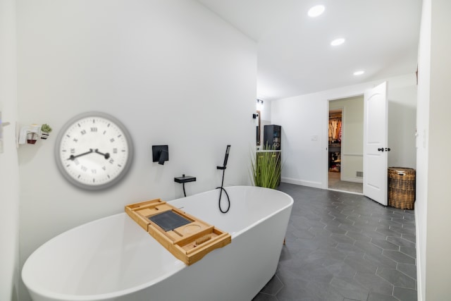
h=3 m=42
